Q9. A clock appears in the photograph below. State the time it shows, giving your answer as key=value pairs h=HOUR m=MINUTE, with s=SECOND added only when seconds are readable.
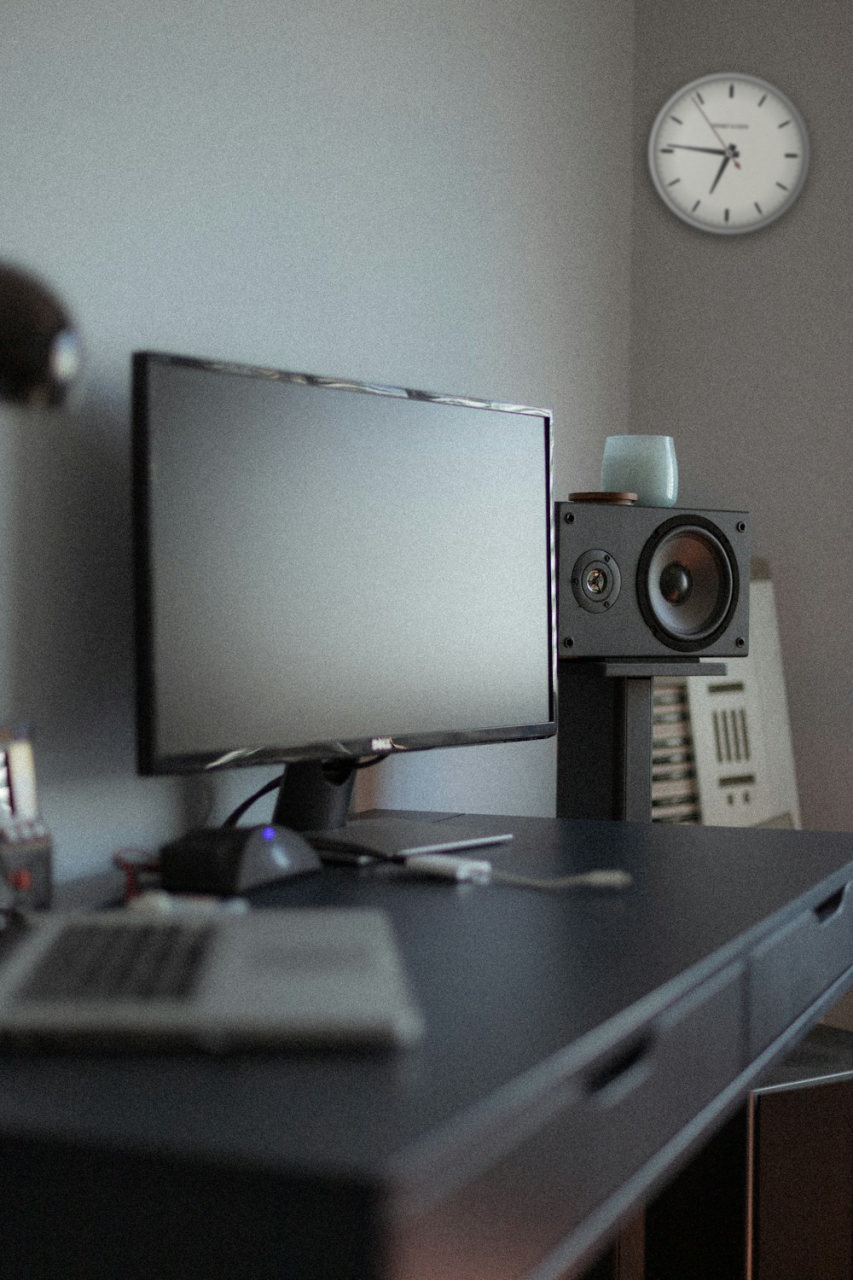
h=6 m=45 s=54
